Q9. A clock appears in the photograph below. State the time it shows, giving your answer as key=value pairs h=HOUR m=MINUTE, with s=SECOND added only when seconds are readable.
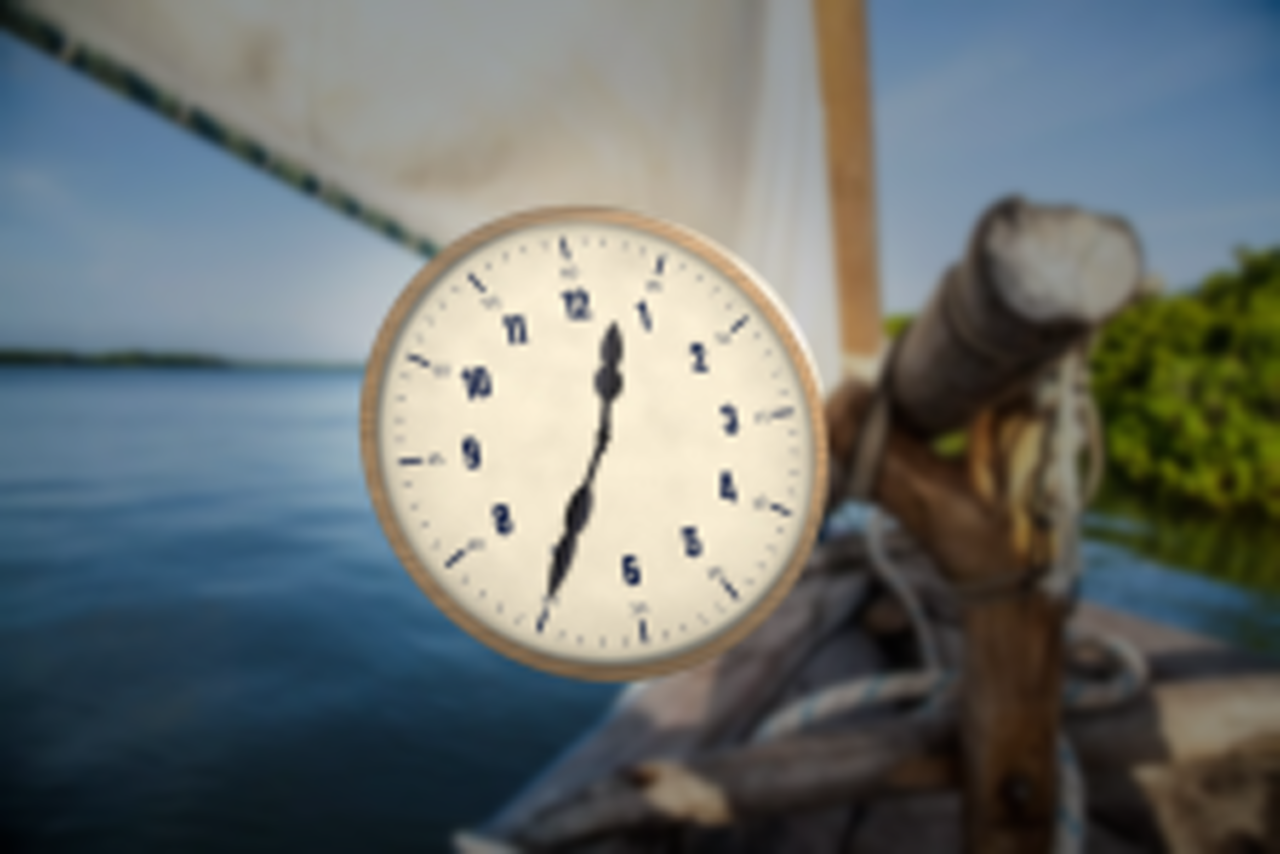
h=12 m=35
